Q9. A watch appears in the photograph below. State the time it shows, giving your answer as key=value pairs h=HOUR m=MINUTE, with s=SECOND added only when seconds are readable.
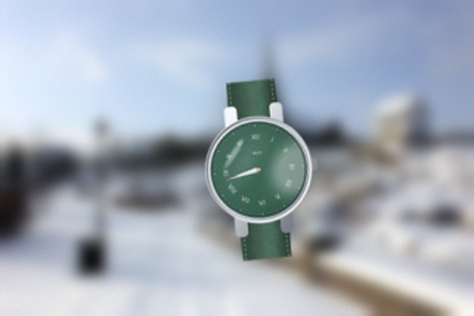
h=8 m=43
